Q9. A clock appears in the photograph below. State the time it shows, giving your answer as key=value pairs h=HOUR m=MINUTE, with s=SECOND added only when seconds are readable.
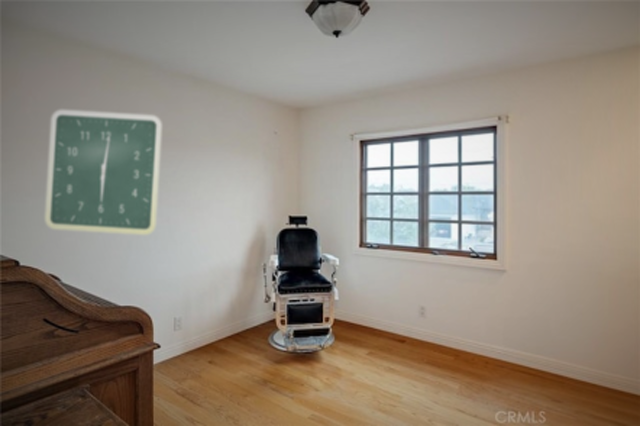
h=6 m=1
